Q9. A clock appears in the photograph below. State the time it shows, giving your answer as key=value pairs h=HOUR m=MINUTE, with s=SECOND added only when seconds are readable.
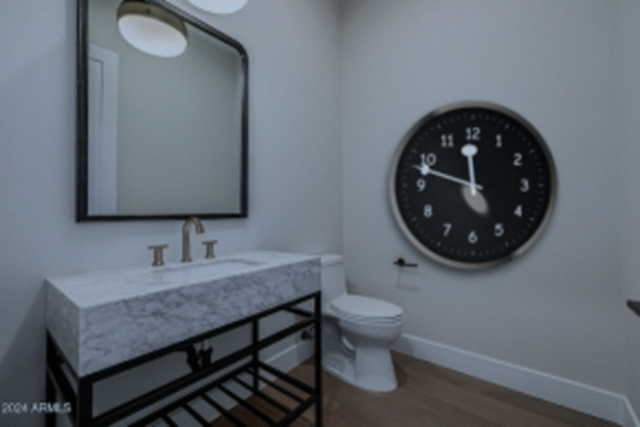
h=11 m=48
